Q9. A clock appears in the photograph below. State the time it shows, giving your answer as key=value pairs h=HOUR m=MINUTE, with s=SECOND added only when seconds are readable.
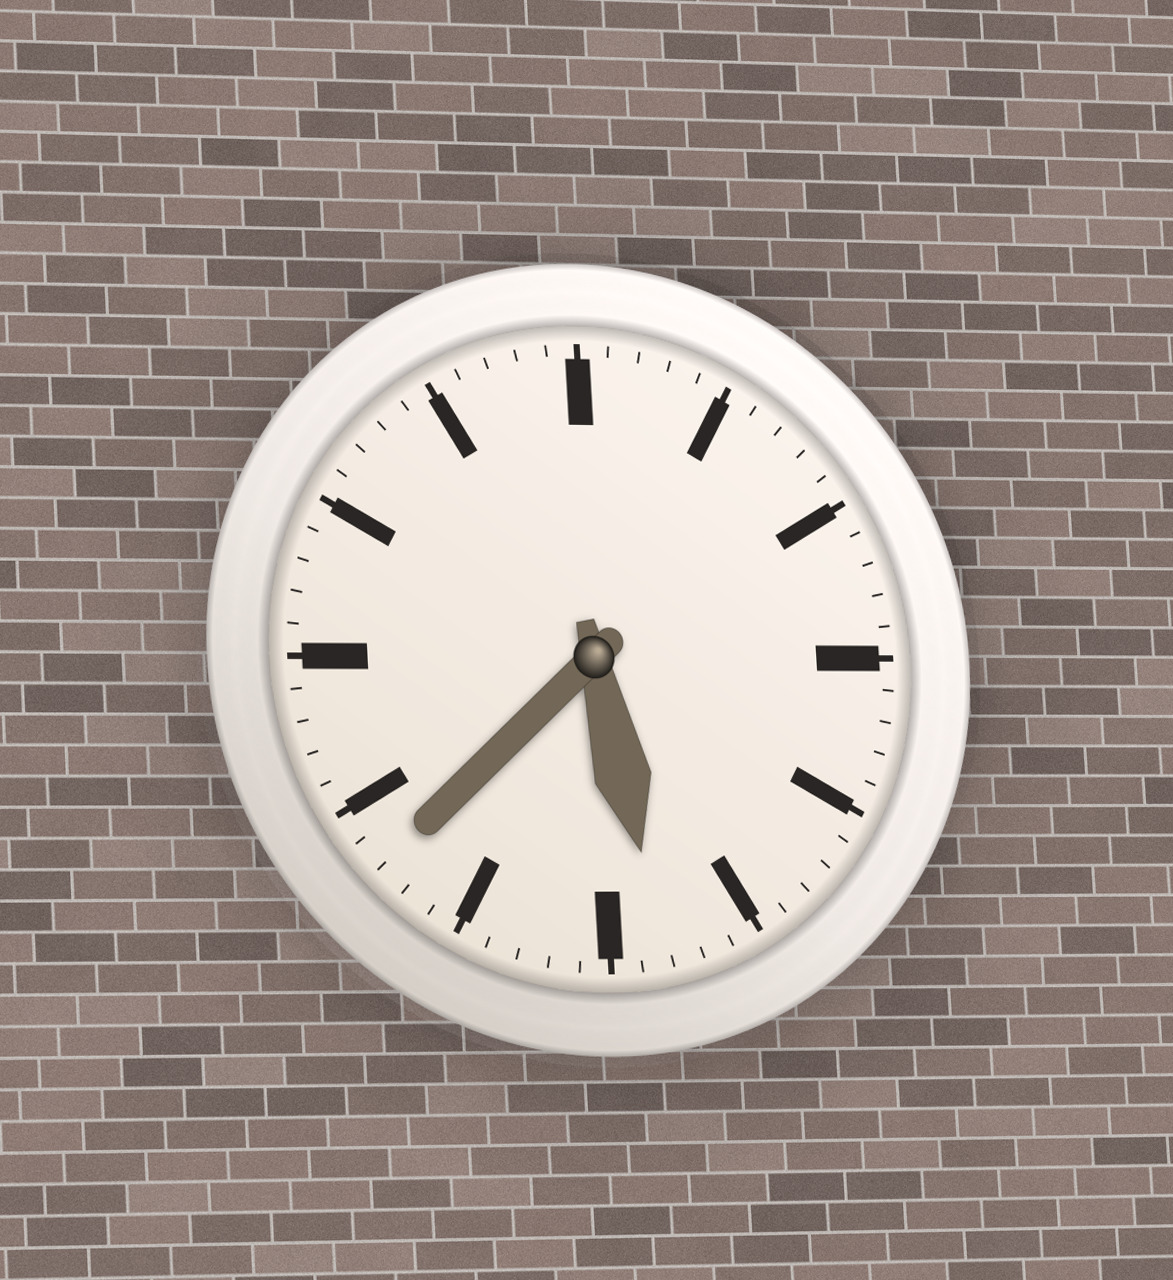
h=5 m=38
